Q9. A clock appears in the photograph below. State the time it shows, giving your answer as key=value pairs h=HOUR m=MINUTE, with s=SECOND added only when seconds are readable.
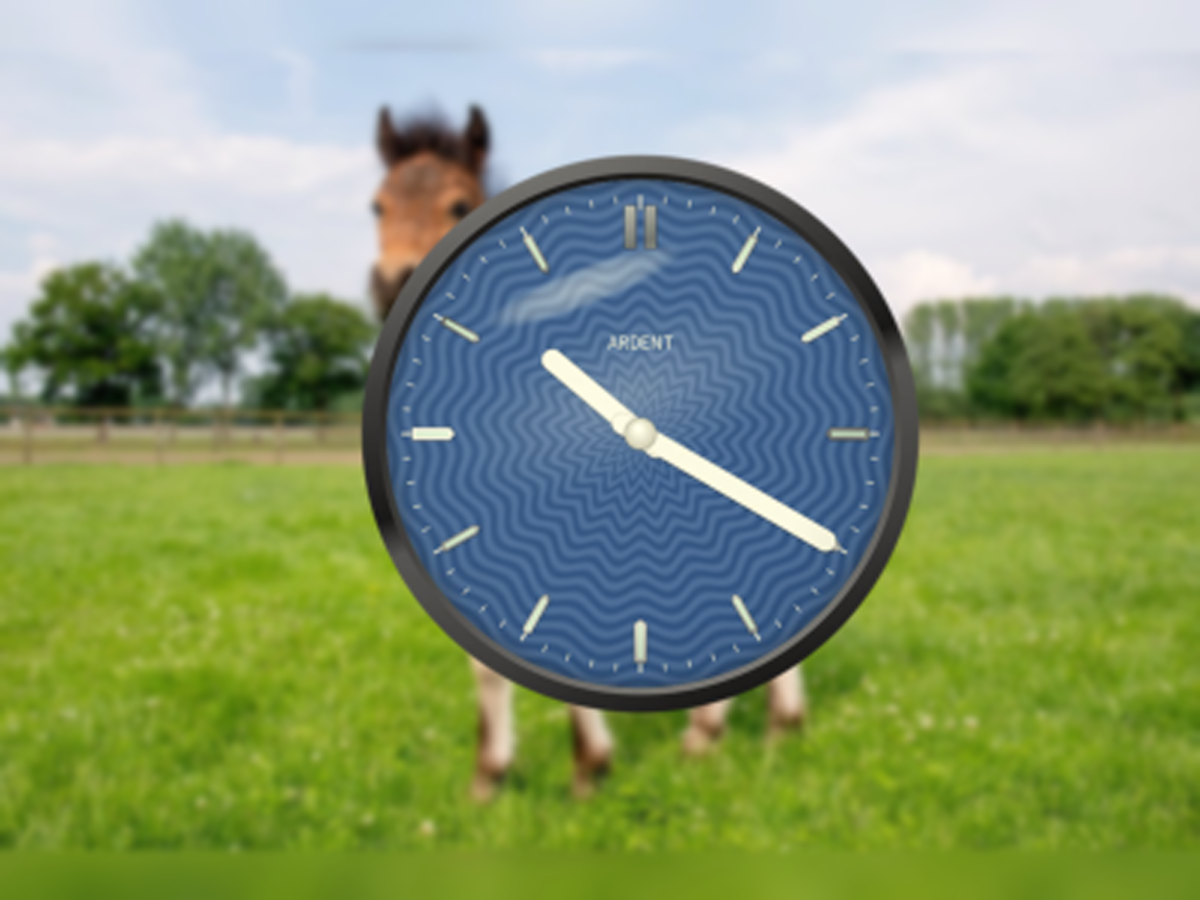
h=10 m=20
